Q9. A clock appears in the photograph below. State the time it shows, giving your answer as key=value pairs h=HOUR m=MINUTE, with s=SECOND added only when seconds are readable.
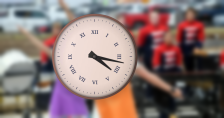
h=4 m=17
